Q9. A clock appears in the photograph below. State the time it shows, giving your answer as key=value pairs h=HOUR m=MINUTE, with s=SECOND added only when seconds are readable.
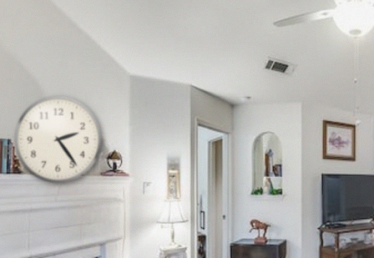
h=2 m=24
